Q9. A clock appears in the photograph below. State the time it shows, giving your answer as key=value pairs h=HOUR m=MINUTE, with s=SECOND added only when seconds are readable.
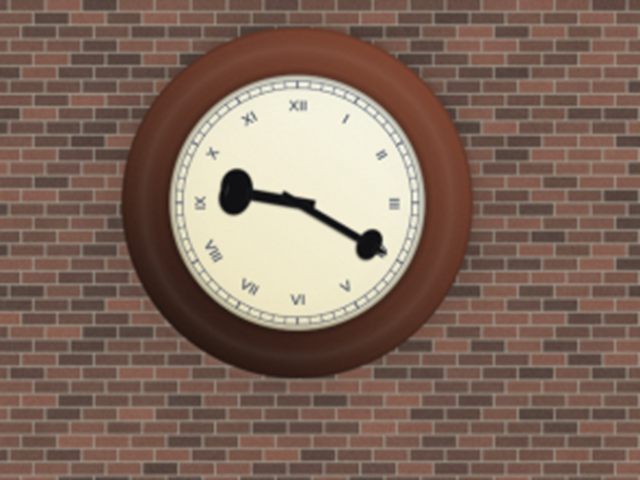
h=9 m=20
